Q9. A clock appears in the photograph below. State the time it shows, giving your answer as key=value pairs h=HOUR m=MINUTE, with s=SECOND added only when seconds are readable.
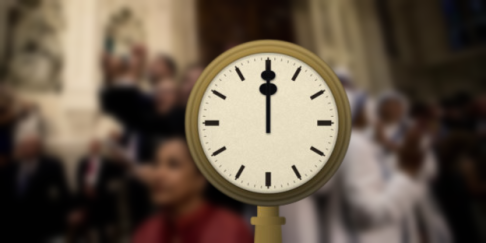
h=12 m=0
